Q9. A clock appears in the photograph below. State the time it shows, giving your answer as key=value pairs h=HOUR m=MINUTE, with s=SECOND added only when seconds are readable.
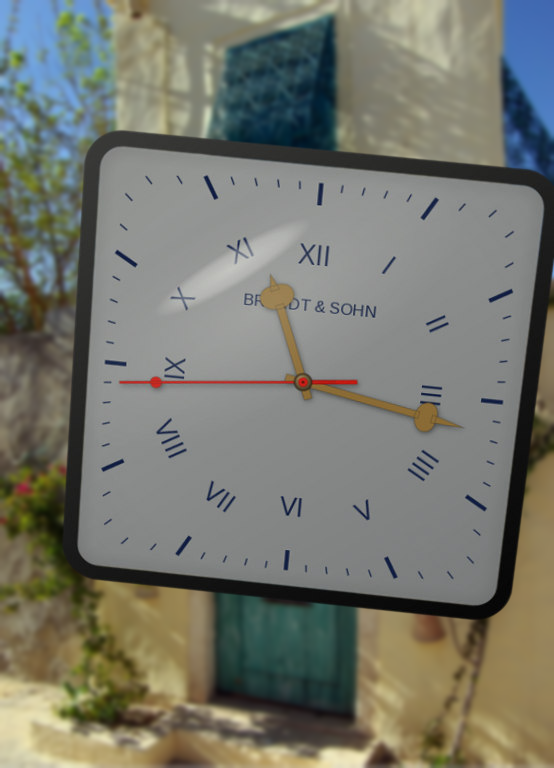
h=11 m=16 s=44
